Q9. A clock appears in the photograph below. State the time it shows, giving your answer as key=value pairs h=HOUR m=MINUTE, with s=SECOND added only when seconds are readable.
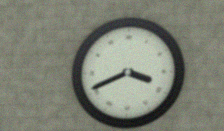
h=3 m=41
